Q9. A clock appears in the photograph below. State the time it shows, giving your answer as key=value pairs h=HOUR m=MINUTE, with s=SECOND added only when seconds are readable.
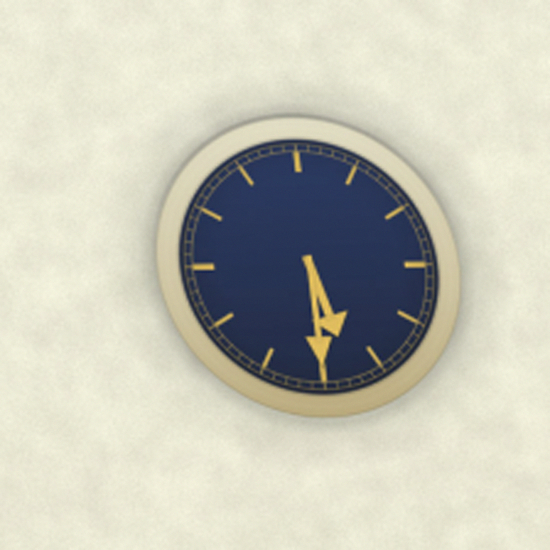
h=5 m=30
